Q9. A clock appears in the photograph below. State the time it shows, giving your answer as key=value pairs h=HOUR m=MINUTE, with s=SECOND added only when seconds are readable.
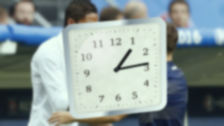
h=1 m=14
